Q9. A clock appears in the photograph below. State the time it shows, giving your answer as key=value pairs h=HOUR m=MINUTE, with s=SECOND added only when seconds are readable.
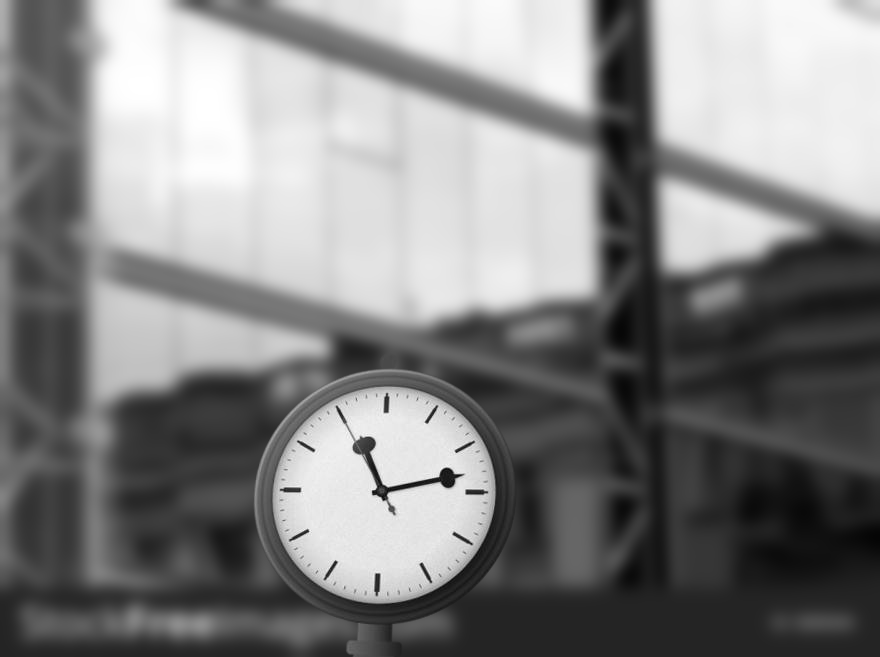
h=11 m=12 s=55
